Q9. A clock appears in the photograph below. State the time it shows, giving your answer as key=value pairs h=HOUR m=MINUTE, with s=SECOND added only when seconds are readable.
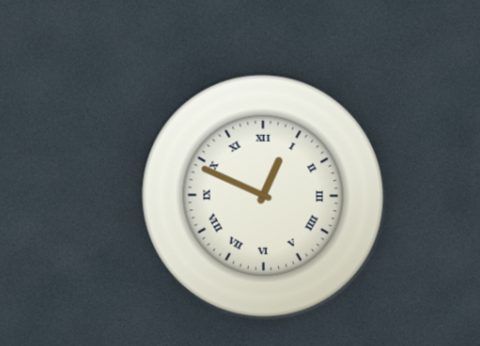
h=12 m=49
